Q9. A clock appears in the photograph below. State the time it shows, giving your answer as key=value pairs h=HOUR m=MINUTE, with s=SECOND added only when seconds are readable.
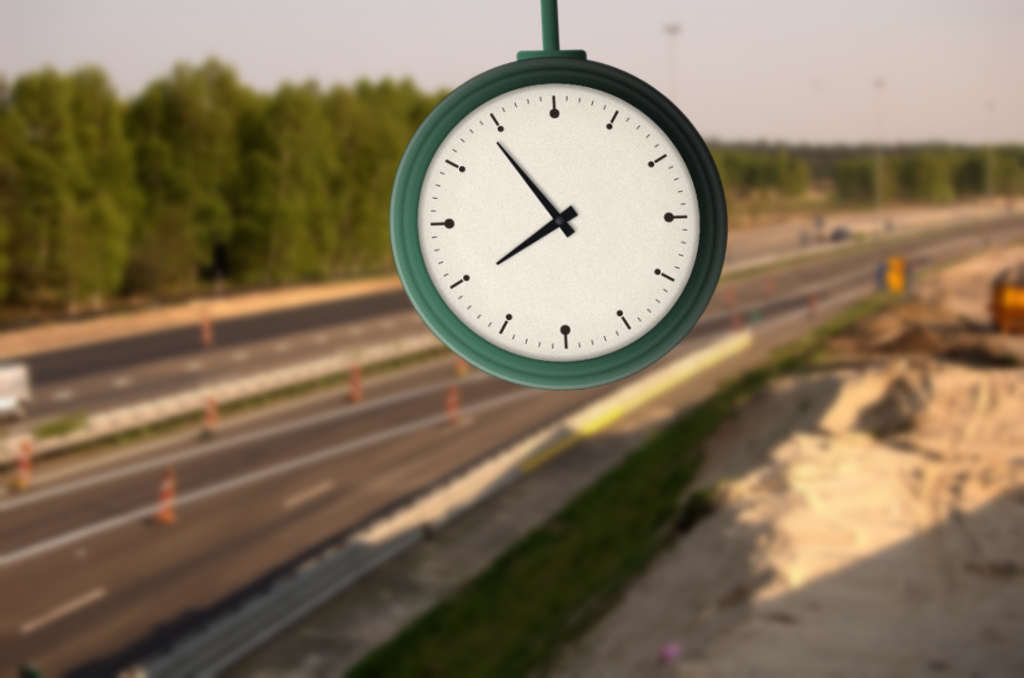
h=7 m=54
